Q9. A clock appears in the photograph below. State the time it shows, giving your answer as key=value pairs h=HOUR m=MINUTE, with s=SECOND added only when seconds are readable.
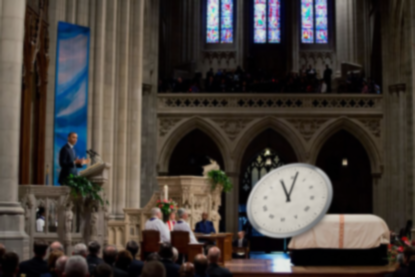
h=11 m=1
